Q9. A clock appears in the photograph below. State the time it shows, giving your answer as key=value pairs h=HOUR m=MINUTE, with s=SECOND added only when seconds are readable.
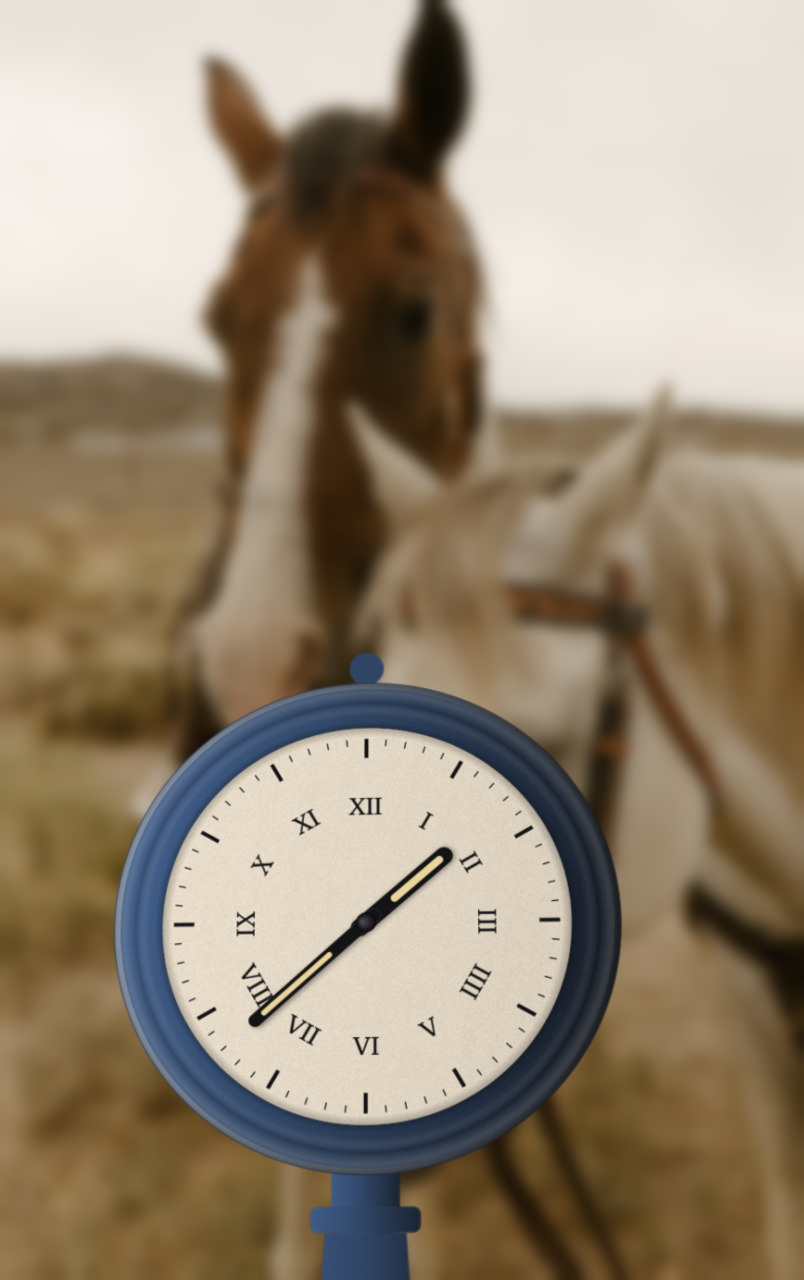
h=1 m=38
